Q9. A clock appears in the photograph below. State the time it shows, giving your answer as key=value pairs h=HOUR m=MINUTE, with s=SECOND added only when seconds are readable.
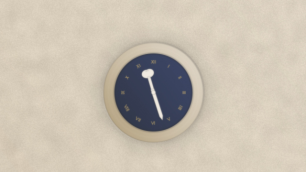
h=11 m=27
